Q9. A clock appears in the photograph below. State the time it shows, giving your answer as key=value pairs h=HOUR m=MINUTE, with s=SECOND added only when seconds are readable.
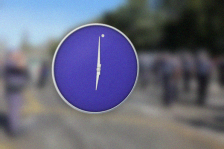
h=5 m=59
